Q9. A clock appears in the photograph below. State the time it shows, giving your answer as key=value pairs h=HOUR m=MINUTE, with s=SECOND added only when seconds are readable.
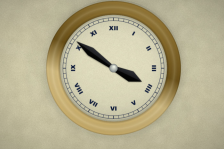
h=3 m=51
